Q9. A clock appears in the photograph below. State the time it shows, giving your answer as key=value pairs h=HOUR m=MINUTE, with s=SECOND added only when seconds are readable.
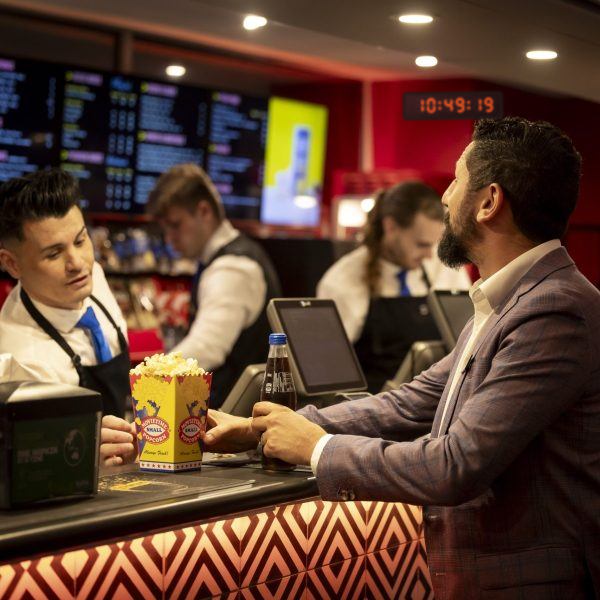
h=10 m=49 s=19
